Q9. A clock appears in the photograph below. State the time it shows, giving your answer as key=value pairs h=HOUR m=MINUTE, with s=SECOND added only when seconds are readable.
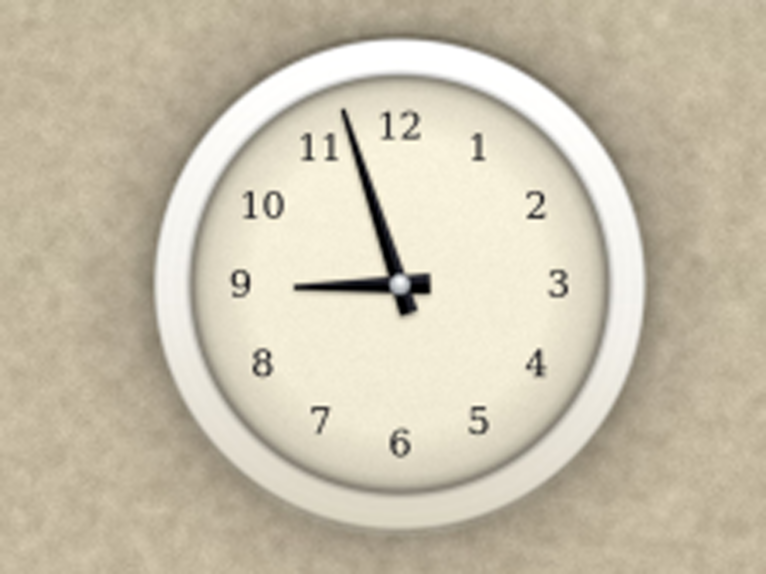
h=8 m=57
